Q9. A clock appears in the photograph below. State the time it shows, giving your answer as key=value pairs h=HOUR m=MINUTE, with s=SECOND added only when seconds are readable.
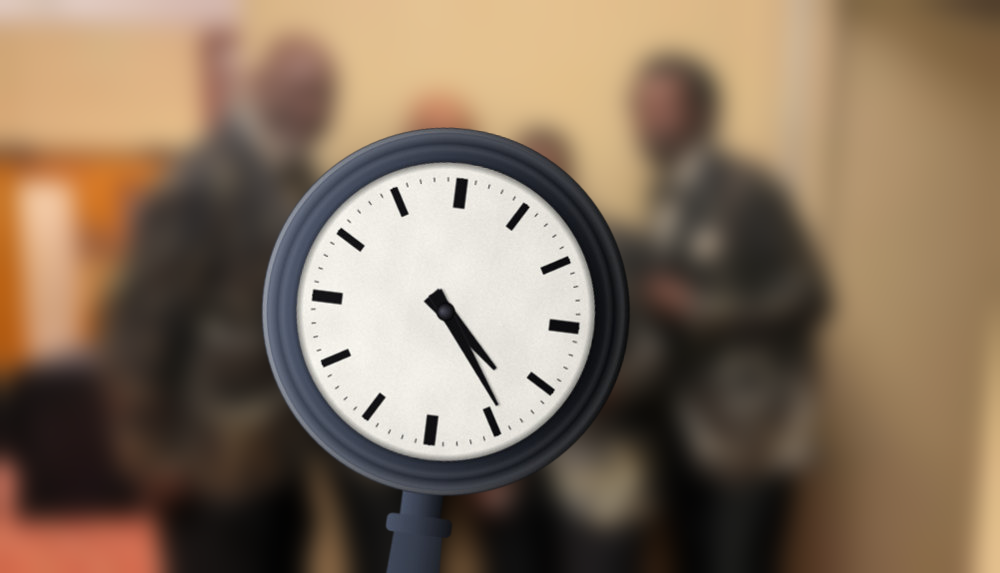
h=4 m=24
